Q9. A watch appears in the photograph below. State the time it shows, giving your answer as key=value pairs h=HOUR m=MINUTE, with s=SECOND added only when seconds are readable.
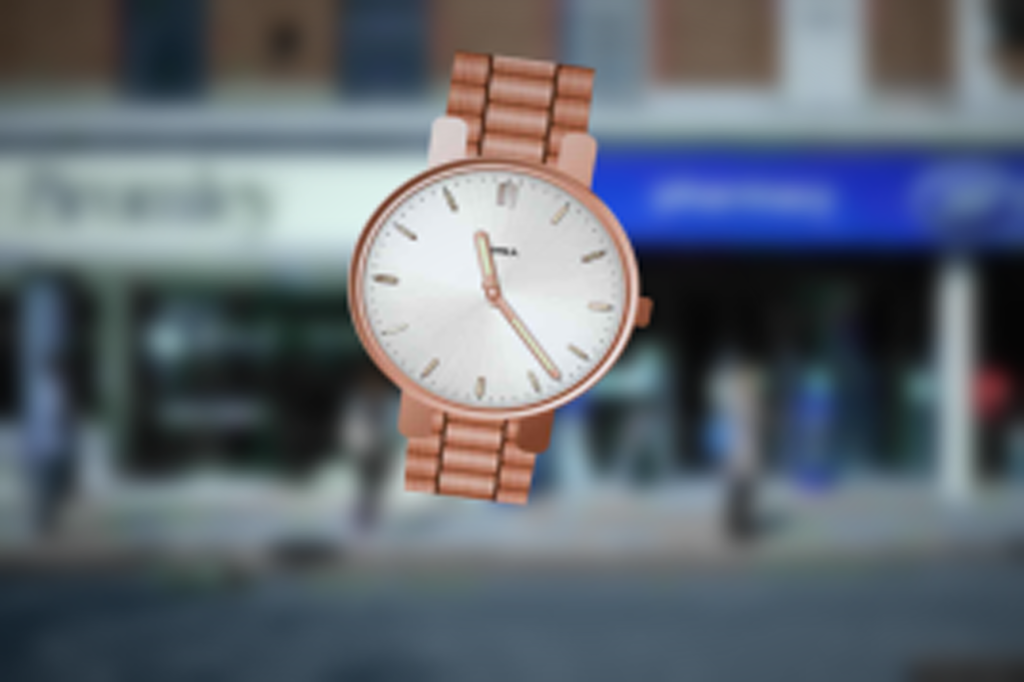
h=11 m=23
